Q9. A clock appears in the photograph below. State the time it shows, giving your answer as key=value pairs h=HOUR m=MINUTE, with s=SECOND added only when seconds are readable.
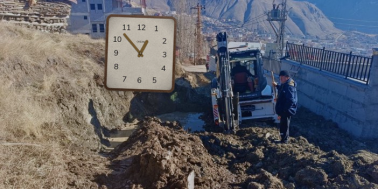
h=12 m=53
